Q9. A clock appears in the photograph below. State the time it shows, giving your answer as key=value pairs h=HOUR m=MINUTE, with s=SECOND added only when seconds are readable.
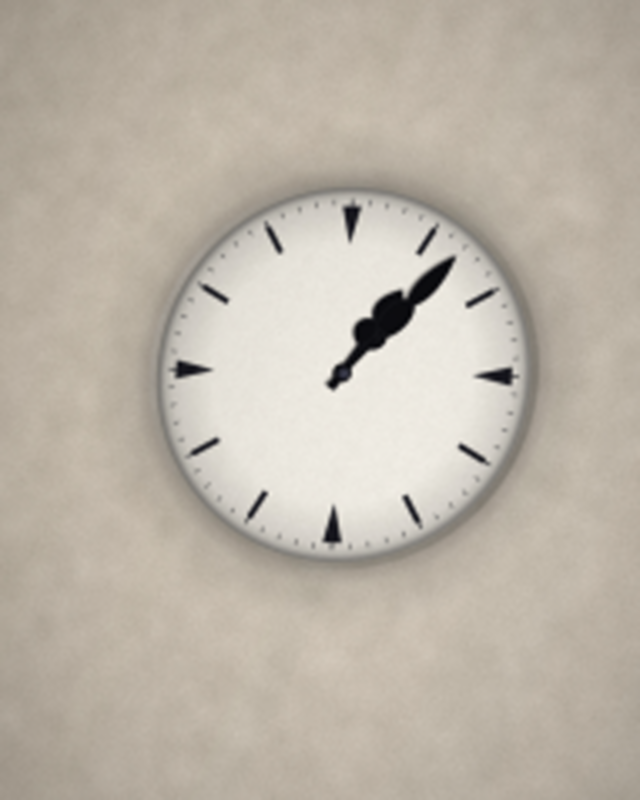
h=1 m=7
